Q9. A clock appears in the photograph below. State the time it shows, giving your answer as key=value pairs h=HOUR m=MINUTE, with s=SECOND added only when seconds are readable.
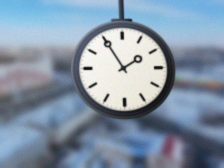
h=1 m=55
